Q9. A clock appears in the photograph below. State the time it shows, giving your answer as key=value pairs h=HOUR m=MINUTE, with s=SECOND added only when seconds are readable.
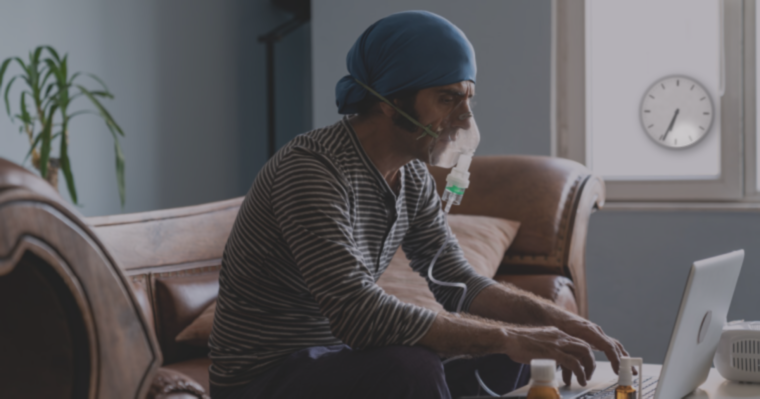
h=6 m=34
